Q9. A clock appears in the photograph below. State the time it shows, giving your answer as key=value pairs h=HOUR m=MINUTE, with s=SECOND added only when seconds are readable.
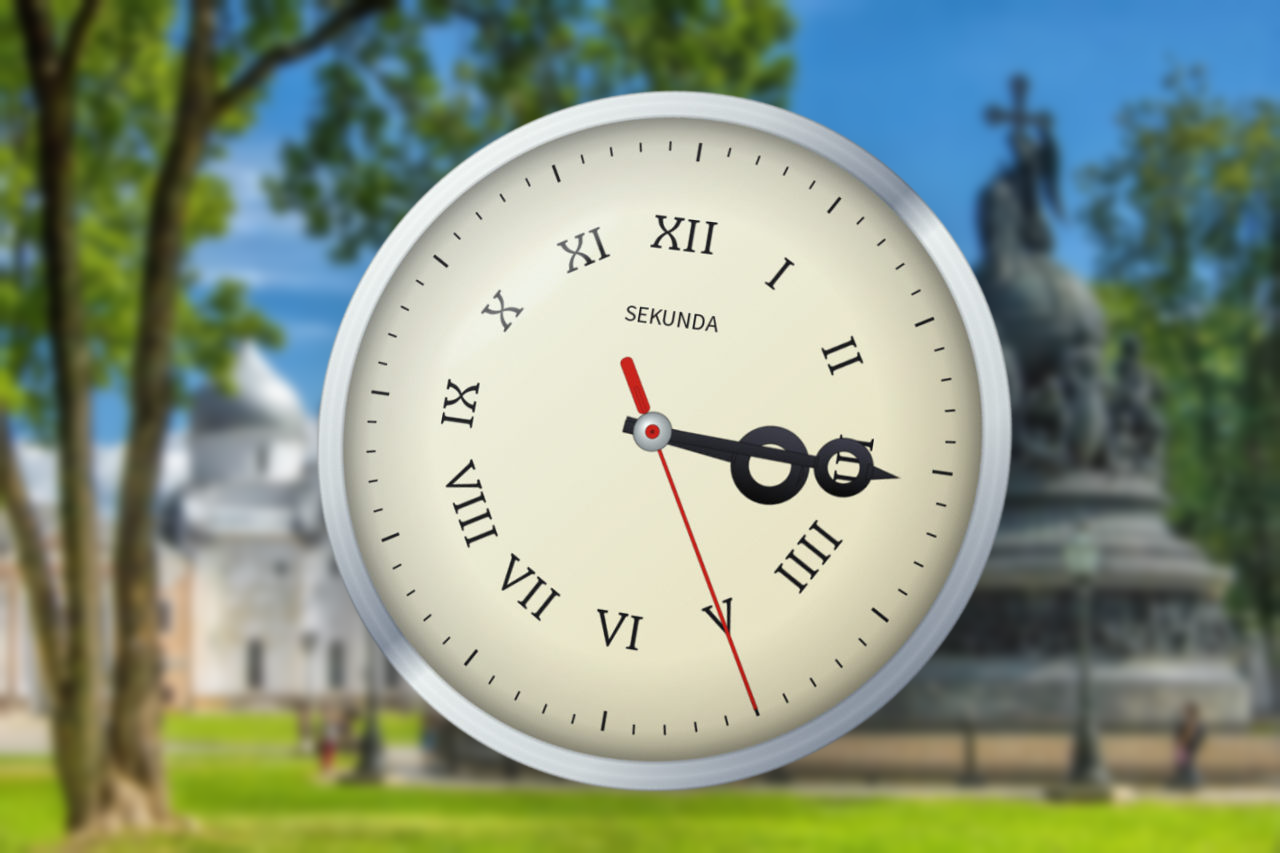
h=3 m=15 s=25
